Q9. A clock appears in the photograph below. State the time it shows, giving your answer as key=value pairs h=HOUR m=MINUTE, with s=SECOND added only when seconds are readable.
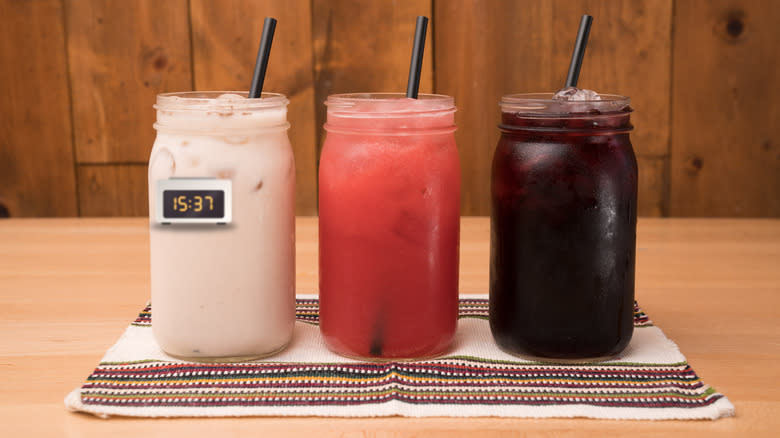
h=15 m=37
